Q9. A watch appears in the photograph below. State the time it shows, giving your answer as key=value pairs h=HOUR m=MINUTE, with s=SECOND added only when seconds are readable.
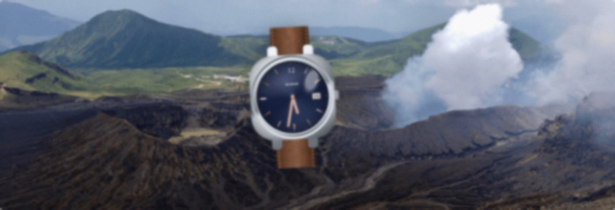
h=5 m=32
